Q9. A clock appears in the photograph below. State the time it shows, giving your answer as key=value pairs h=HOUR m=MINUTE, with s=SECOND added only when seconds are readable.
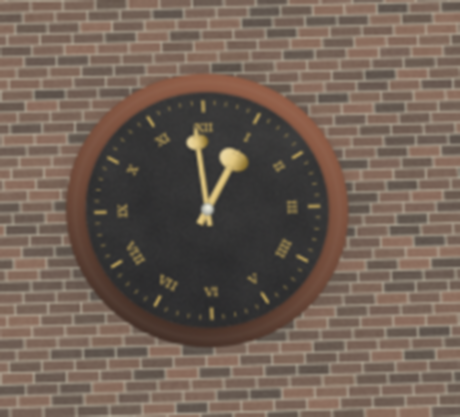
h=12 m=59
